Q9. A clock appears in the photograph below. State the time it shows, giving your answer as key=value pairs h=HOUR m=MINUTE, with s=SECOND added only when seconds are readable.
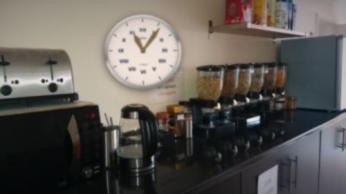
h=11 m=6
